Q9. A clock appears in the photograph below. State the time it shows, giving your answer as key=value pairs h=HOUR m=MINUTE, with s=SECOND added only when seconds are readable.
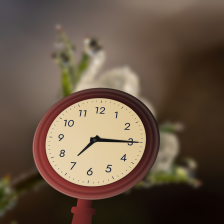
h=7 m=15
